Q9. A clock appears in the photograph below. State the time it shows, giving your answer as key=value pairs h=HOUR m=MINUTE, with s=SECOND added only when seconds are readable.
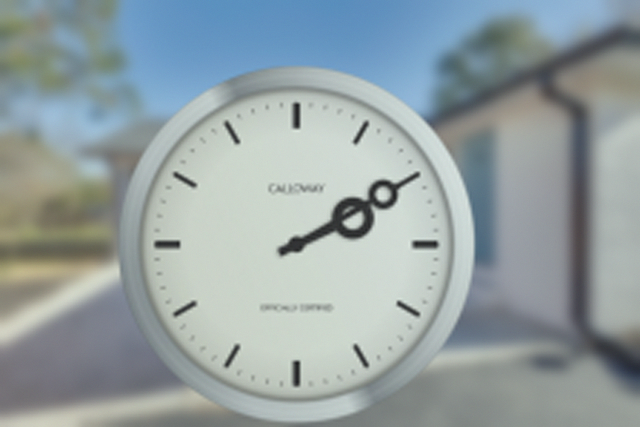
h=2 m=10
